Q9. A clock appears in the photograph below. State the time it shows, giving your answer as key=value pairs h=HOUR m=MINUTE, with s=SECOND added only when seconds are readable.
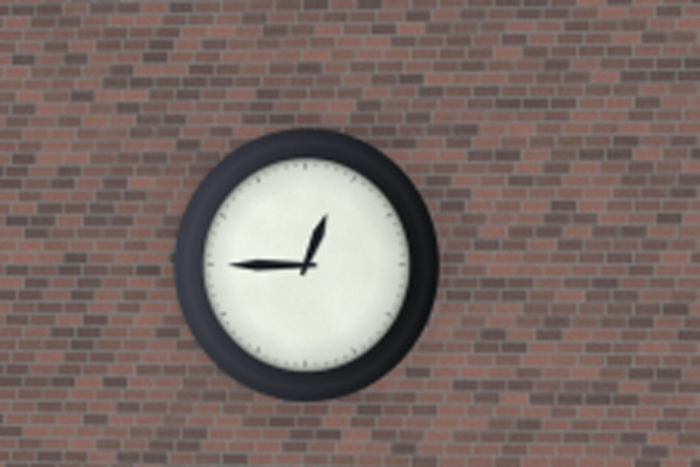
h=12 m=45
